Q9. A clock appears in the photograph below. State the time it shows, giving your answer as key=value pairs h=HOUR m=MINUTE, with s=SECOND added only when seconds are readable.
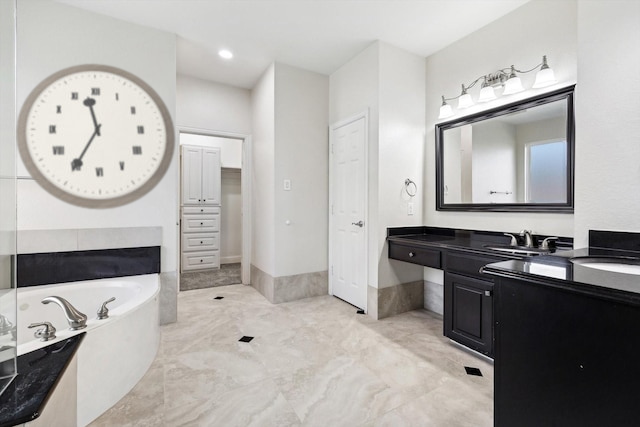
h=11 m=35
